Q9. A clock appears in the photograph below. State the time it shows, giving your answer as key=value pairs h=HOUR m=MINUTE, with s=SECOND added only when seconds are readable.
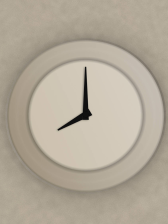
h=8 m=0
